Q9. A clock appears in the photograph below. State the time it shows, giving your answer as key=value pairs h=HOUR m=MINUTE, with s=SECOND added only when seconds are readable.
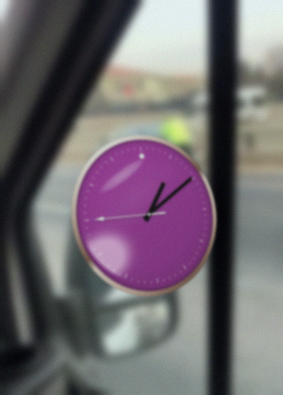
h=1 m=9 s=45
